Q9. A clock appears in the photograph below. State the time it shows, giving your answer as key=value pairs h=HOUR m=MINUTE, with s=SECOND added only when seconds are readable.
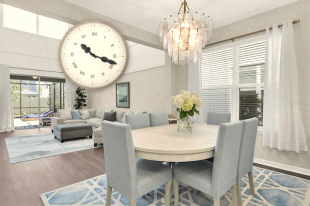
h=10 m=18
